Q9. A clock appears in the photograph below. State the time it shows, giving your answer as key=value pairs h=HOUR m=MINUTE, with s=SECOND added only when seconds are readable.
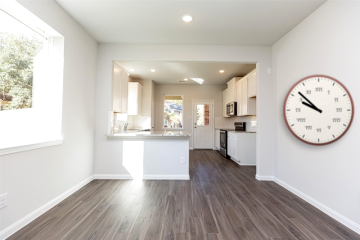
h=9 m=52
